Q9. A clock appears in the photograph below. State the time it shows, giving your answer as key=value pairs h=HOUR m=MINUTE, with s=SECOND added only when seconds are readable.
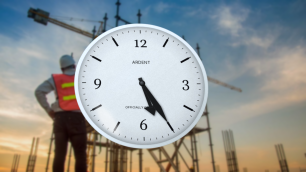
h=5 m=25
